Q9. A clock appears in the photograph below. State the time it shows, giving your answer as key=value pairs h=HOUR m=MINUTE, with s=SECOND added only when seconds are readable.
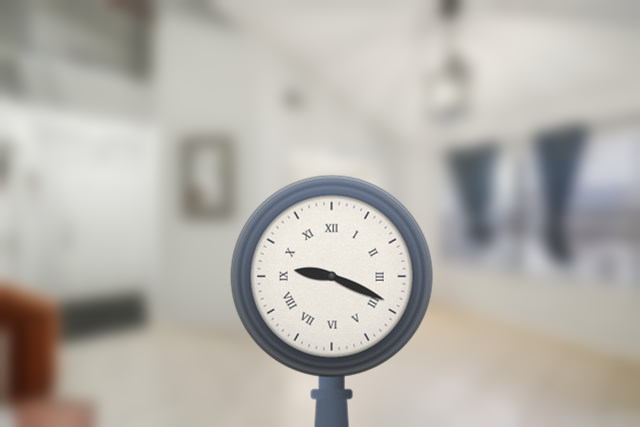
h=9 m=19
